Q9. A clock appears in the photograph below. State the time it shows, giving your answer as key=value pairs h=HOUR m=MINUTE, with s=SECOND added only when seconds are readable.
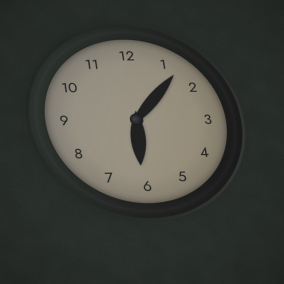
h=6 m=7
